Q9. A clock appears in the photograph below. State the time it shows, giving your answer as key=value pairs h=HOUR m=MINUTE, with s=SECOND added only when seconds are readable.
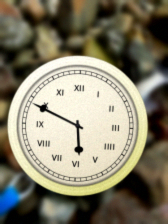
h=5 m=49
